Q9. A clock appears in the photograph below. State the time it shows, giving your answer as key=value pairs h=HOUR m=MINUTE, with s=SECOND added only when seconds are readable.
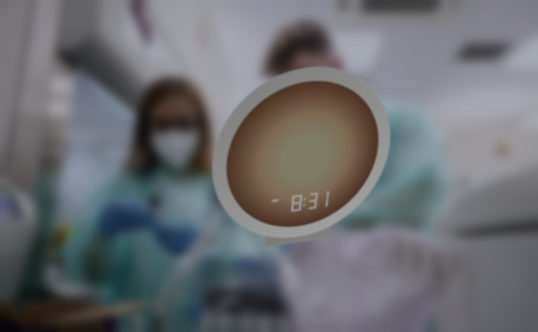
h=8 m=31
